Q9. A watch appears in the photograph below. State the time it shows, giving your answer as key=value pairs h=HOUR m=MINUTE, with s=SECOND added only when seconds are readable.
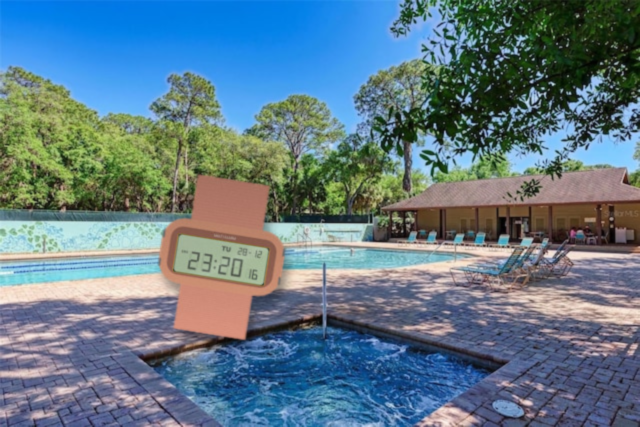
h=23 m=20
